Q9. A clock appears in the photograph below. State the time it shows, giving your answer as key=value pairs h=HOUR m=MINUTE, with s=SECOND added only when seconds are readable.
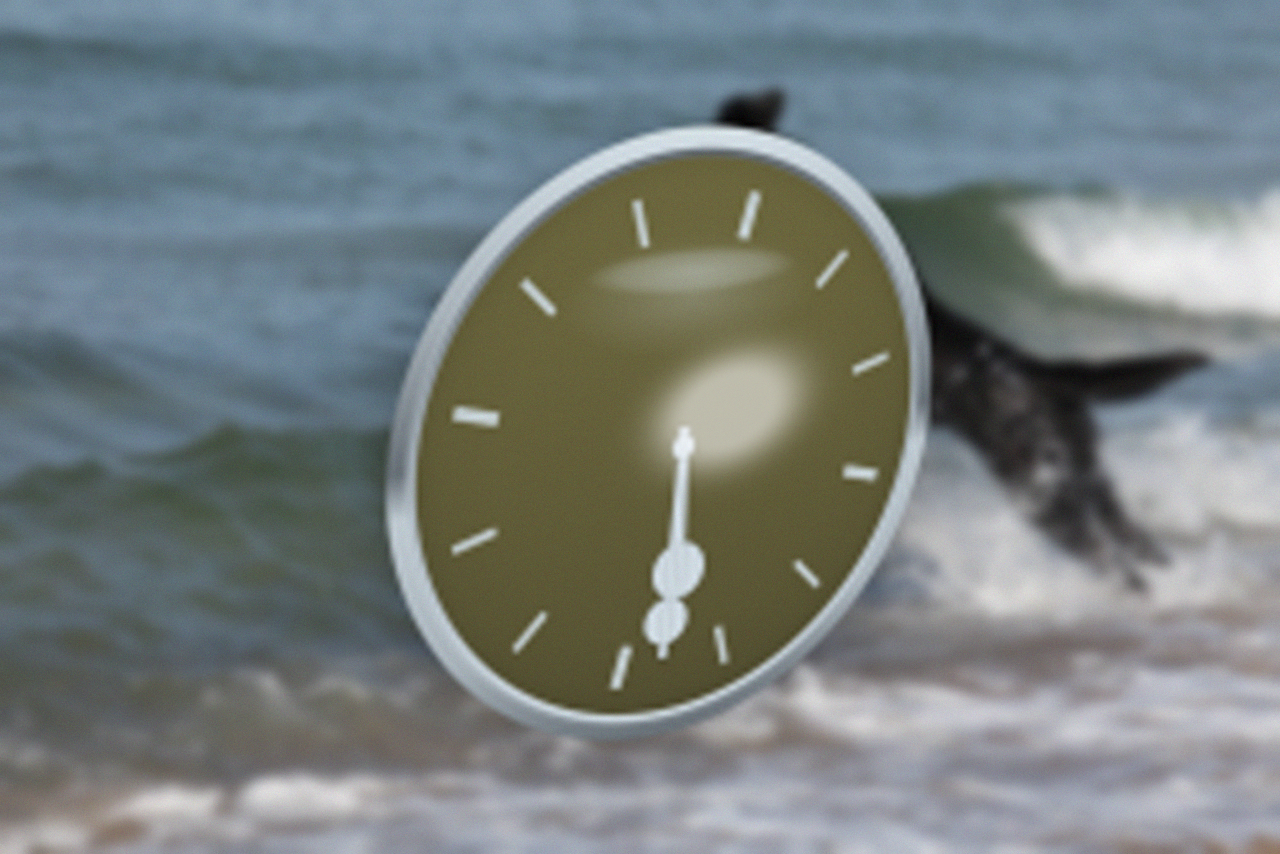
h=5 m=28
